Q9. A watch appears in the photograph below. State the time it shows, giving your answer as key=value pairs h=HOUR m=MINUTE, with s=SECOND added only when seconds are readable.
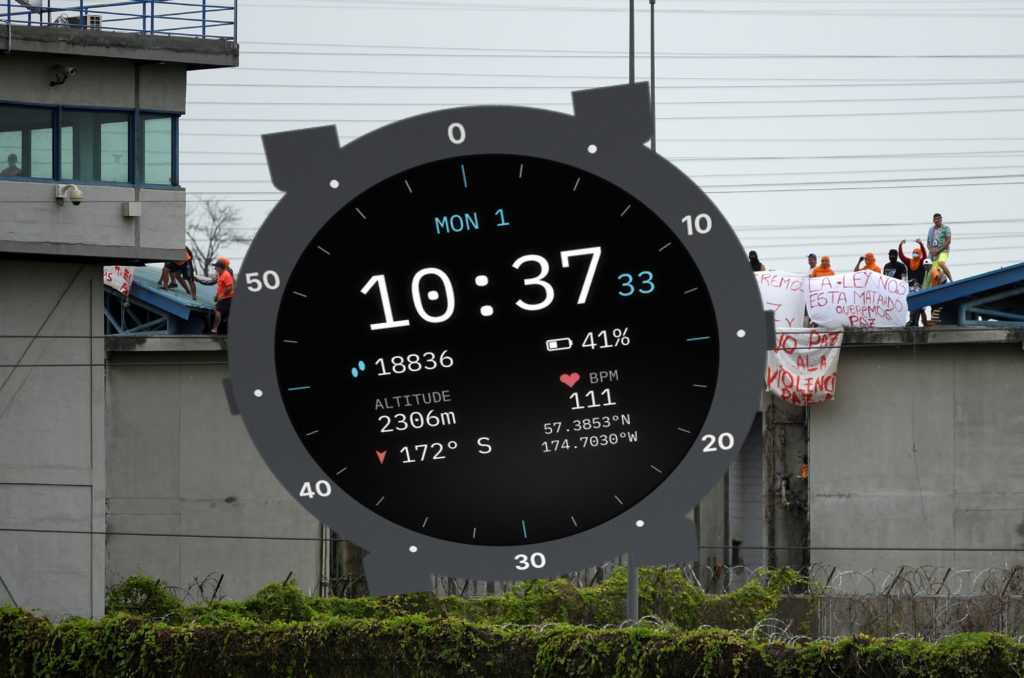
h=10 m=37 s=33
